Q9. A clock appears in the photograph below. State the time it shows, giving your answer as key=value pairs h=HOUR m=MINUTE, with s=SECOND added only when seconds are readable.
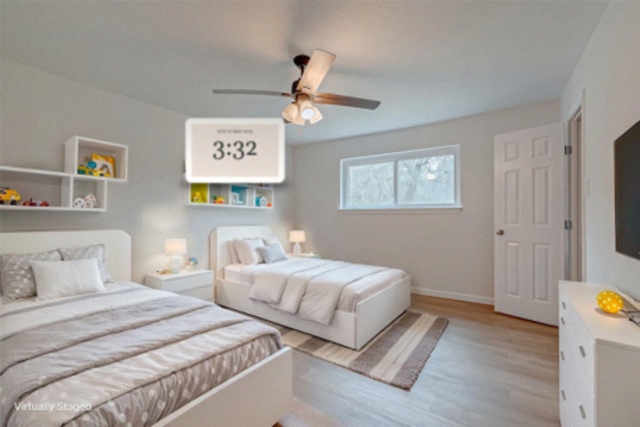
h=3 m=32
